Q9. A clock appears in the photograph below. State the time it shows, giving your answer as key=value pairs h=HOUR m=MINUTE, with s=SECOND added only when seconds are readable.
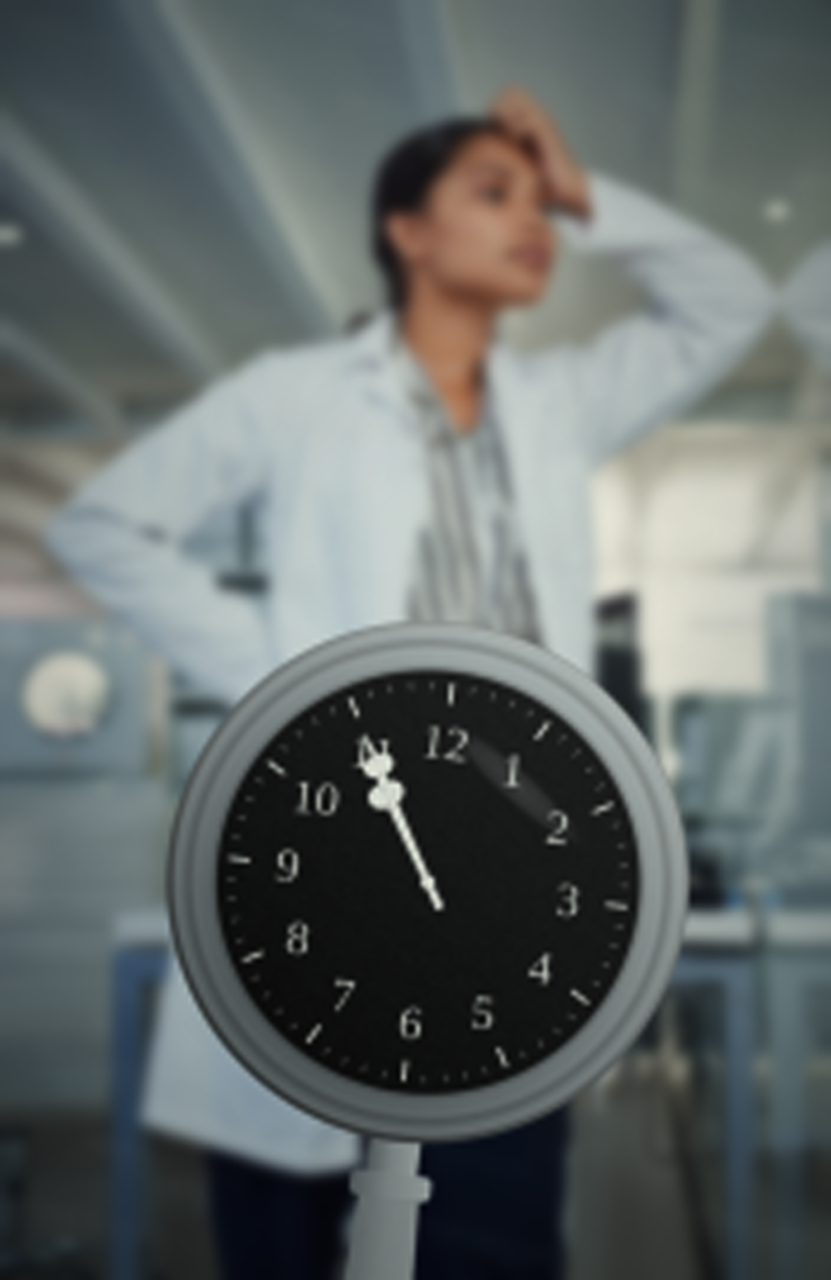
h=10 m=55
